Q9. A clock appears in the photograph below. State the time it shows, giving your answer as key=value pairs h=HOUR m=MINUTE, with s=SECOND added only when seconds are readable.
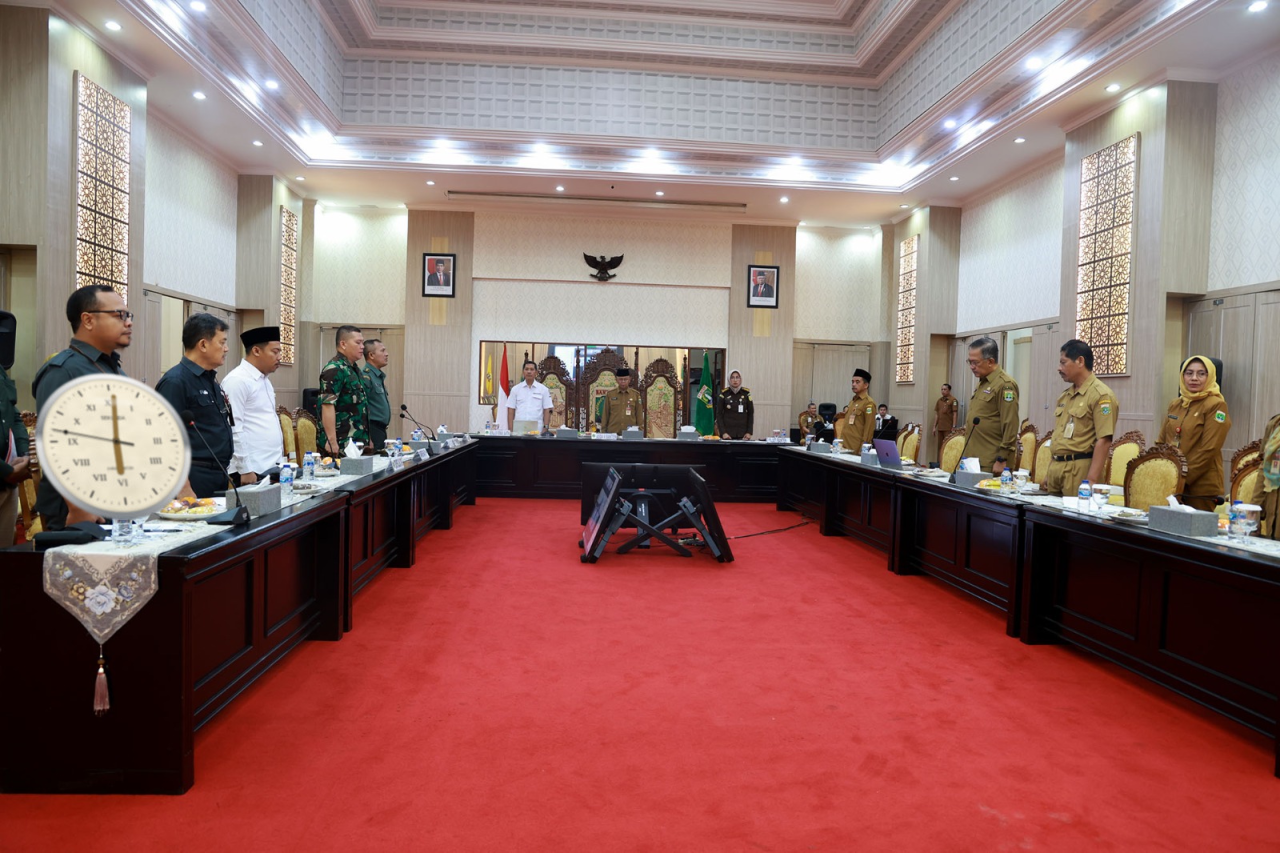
h=6 m=0 s=47
